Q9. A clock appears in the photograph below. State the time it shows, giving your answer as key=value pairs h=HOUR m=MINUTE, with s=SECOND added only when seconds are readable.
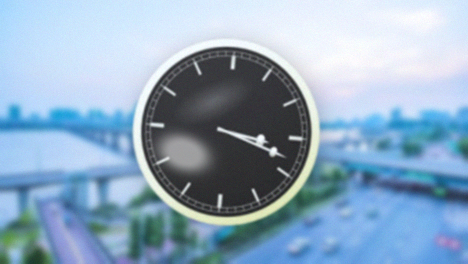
h=3 m=18
